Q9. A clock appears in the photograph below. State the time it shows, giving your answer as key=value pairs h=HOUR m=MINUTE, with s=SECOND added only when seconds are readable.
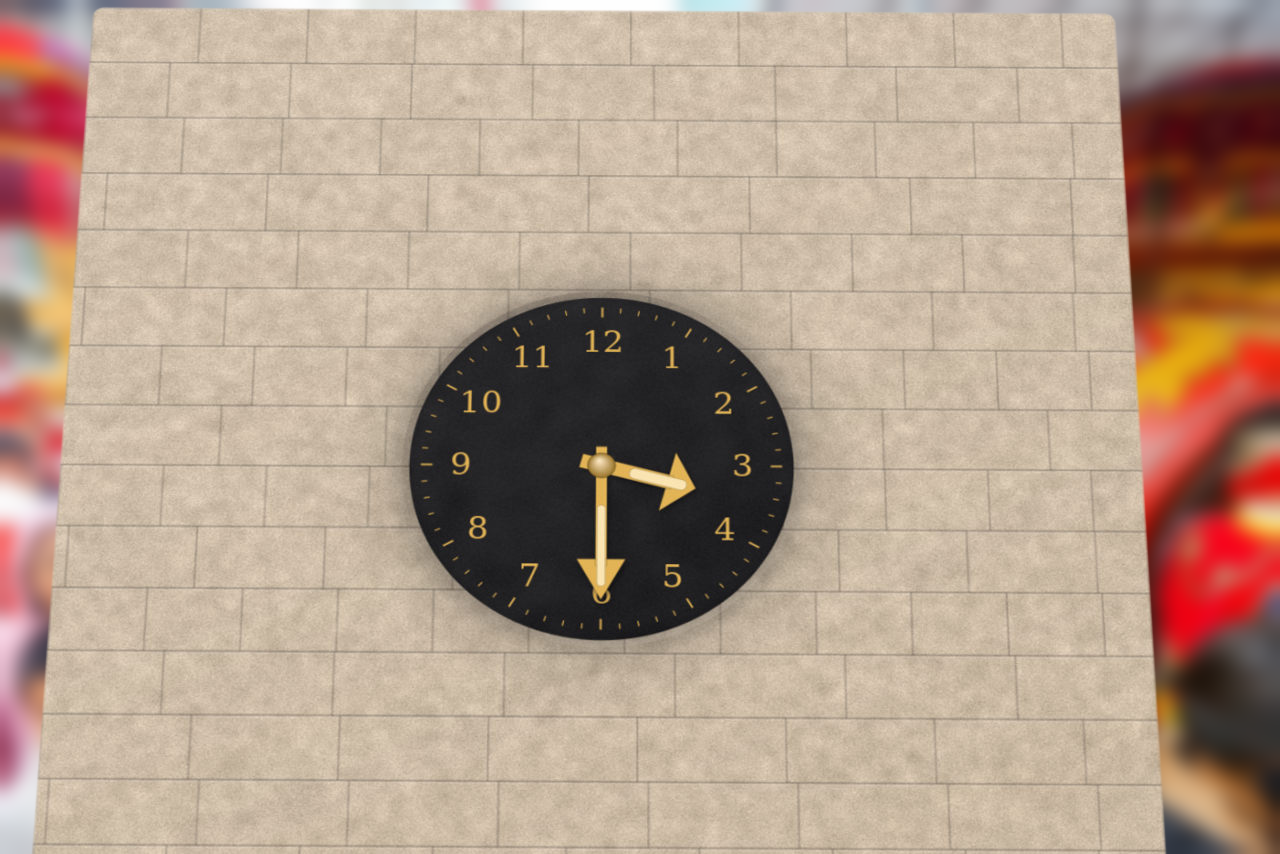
h=3 m=30
